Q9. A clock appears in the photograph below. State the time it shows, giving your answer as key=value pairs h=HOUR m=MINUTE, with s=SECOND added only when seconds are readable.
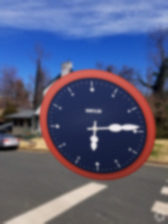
h=6 m=14
